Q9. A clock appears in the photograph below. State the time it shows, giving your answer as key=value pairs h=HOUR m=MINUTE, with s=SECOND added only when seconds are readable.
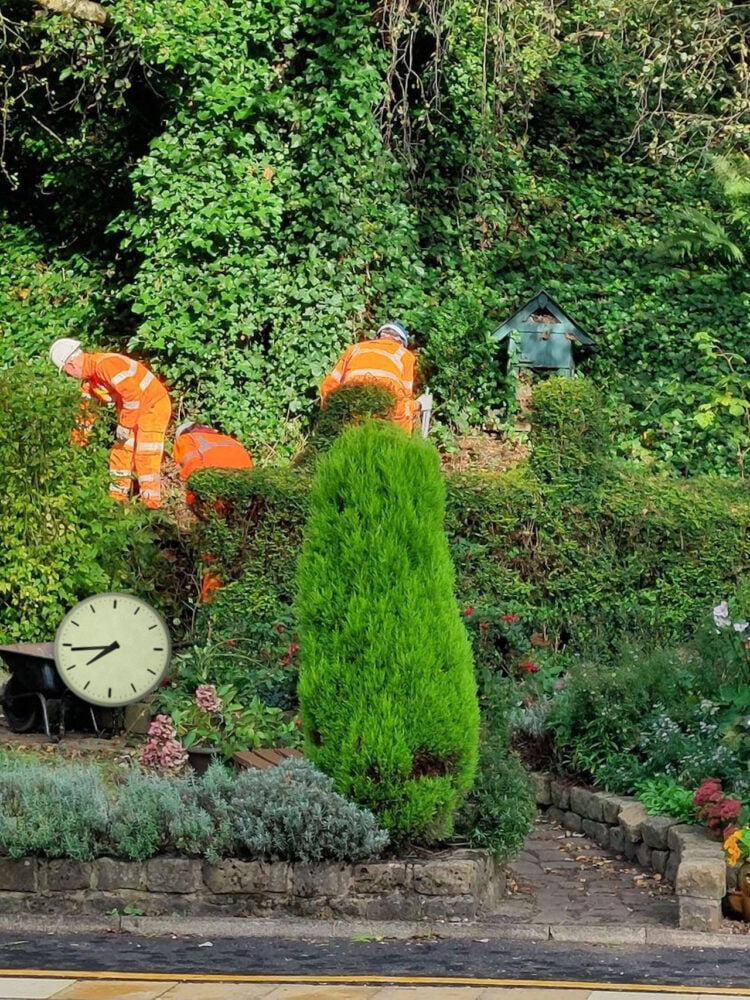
h=7 m=44
